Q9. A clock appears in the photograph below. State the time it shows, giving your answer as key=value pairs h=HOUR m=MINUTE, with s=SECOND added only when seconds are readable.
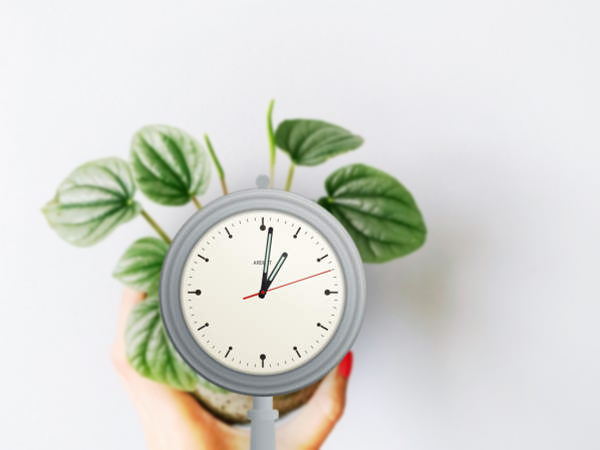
h=1 m=1 s=12
